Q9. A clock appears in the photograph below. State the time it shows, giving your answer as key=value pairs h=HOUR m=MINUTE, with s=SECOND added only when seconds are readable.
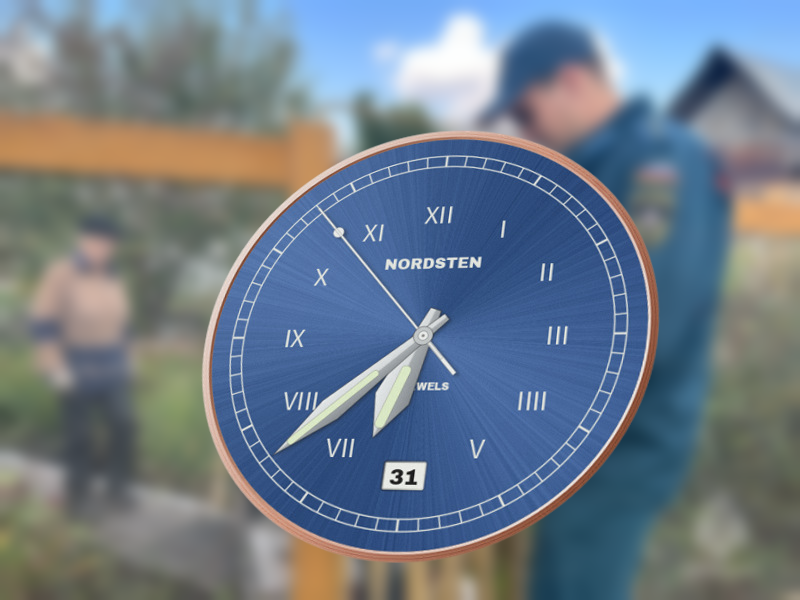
h=6 m=37 s=53
